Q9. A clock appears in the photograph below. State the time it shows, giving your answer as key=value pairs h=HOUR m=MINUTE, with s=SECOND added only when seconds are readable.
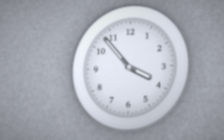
h=3 m=53
